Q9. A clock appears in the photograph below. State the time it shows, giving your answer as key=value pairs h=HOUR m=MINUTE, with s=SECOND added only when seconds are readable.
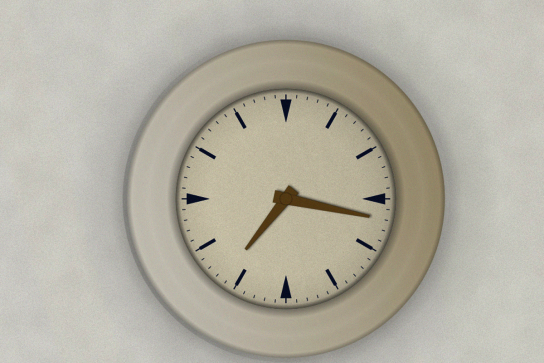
h=7 m=17
